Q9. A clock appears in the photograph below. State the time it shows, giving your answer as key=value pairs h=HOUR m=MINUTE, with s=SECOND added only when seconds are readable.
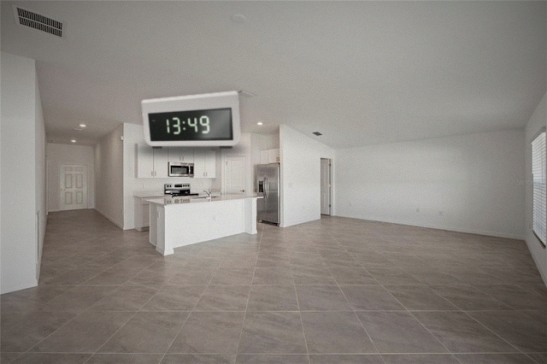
h=13 m=49
